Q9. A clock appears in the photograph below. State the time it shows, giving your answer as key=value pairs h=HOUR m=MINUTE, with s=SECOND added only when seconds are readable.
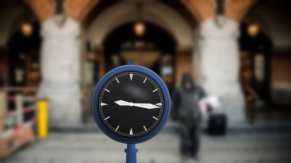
h=9 m=16
